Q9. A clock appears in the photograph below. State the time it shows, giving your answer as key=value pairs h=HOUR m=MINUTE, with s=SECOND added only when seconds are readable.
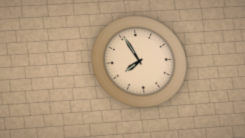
h=7 m=56
